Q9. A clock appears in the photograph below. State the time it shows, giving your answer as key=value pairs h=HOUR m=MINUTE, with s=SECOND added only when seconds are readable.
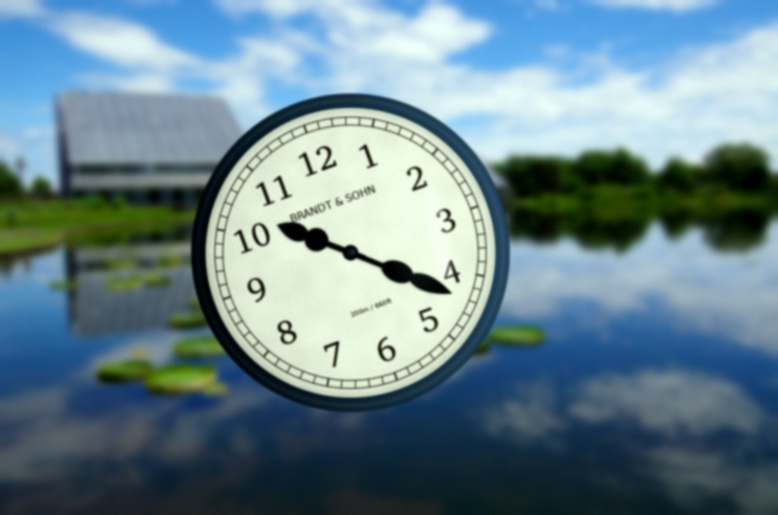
h=10 m=22
